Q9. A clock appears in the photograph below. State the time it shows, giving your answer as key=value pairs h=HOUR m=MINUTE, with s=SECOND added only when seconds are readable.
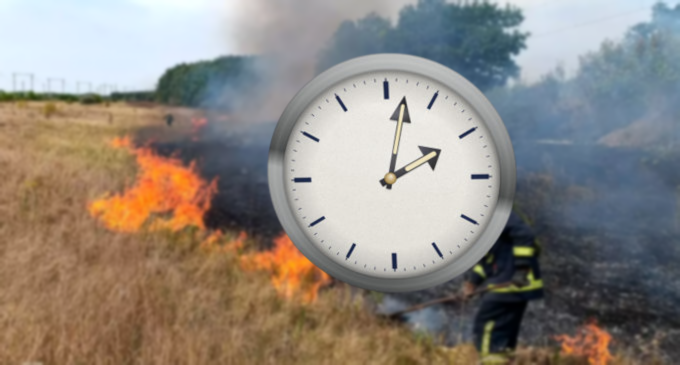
h=2 m=2
